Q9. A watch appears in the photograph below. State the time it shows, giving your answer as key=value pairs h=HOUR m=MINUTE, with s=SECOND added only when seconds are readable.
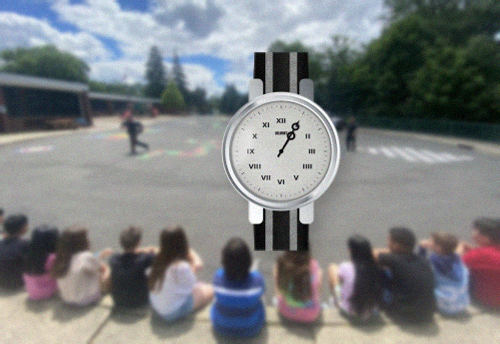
h=1 m=5
